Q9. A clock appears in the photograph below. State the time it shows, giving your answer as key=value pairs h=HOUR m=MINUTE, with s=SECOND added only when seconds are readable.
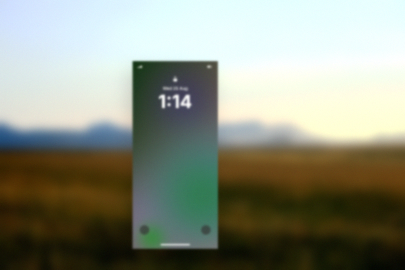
h=1 m=14
